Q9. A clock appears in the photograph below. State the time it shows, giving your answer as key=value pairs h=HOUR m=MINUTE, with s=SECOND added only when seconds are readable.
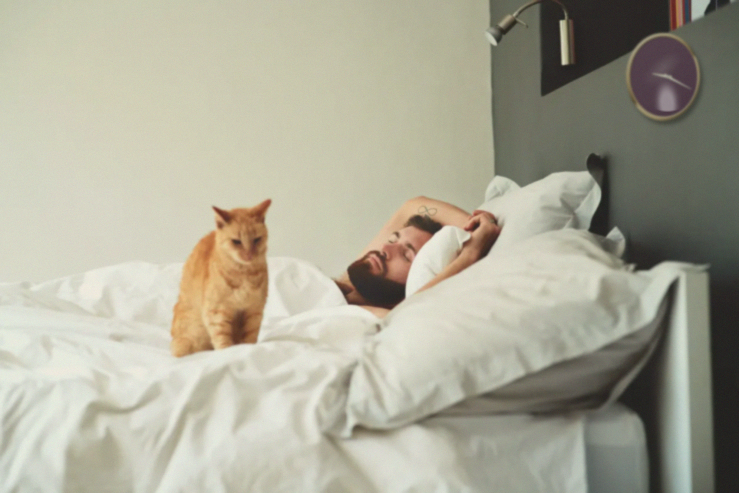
h=9 m=19
